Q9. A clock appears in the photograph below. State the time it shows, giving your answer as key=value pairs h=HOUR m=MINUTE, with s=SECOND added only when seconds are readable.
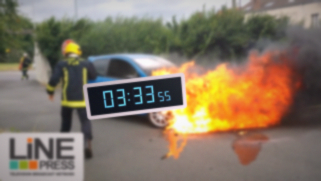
h=3 m=33 s=55
